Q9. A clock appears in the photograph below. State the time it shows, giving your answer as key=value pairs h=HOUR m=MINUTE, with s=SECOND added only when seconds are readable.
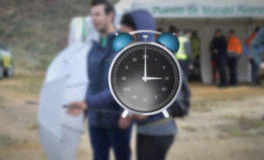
h=3 m=0
